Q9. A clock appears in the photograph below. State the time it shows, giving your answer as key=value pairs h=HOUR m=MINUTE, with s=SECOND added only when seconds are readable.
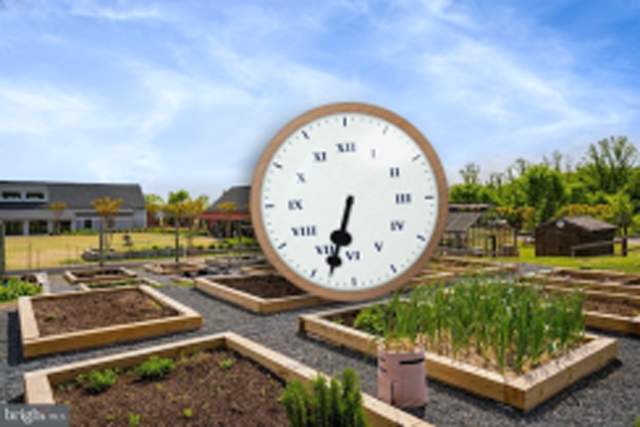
h=6 m=33
